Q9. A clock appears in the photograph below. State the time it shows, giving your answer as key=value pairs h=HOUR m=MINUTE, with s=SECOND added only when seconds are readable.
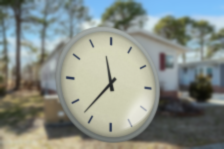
h=11 m=37
